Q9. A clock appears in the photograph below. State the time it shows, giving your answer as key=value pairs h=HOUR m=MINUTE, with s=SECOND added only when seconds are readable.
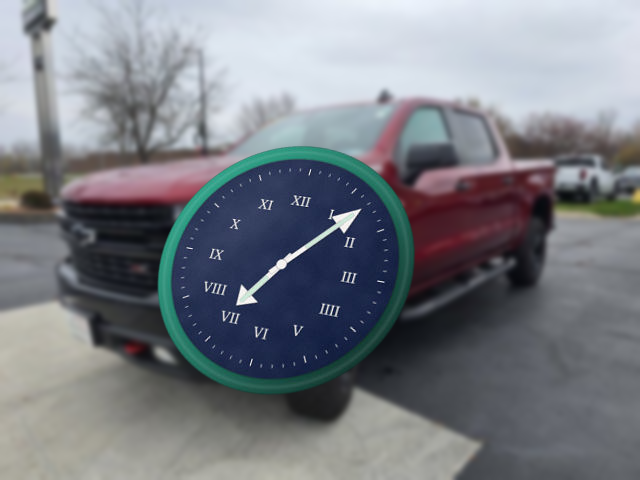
h=7 m=7
